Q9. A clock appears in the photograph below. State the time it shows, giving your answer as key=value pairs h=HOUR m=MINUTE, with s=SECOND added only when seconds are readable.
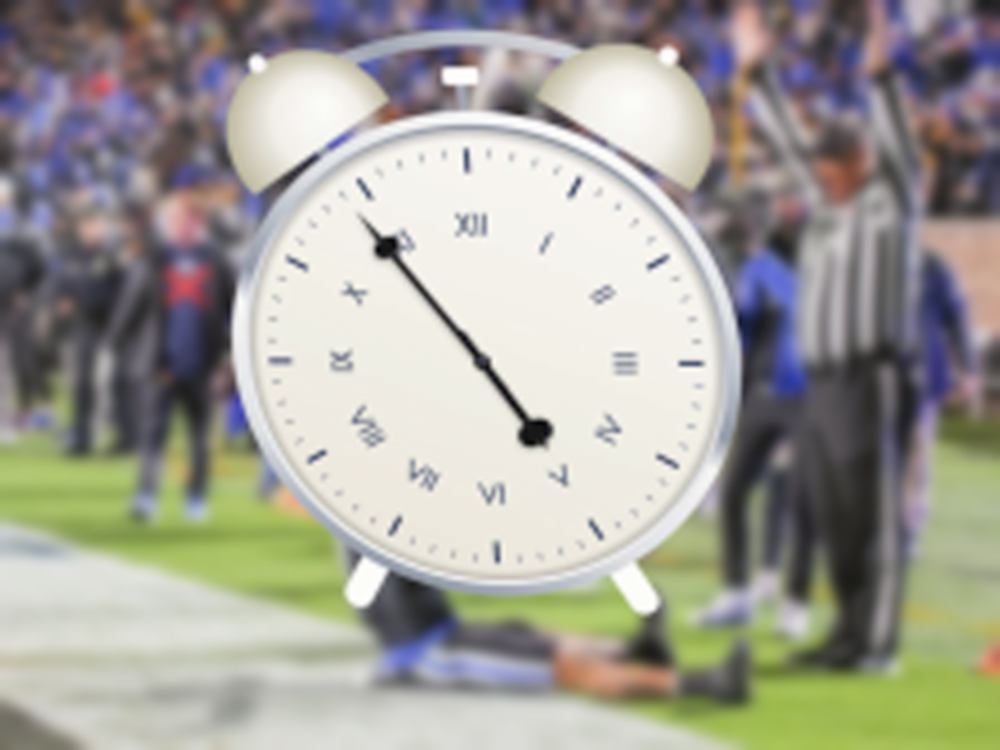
h=4 m=54
